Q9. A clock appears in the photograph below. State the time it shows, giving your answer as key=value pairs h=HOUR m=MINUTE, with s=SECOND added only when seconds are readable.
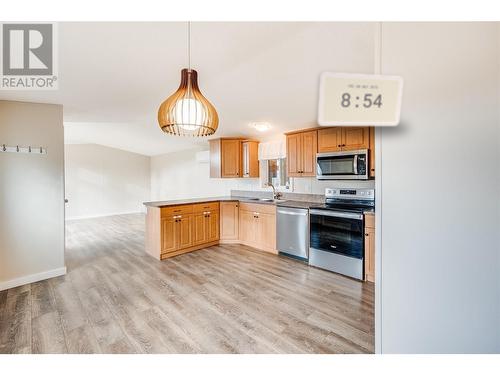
h=8 m=54
